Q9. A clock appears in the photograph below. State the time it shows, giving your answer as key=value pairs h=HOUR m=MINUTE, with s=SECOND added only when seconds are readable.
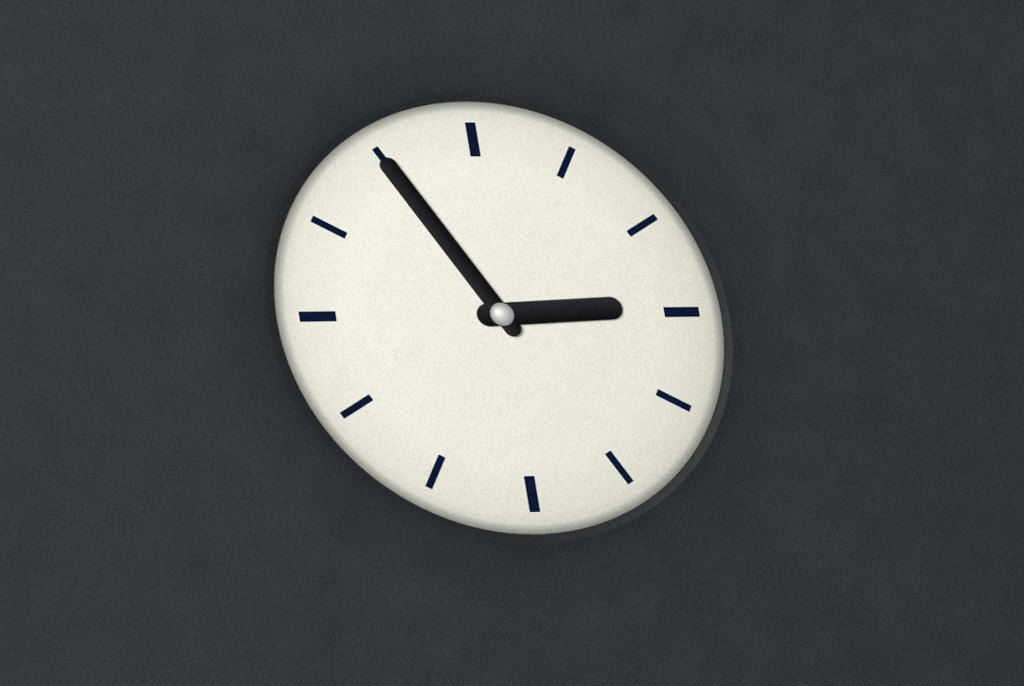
h=2 m=55
